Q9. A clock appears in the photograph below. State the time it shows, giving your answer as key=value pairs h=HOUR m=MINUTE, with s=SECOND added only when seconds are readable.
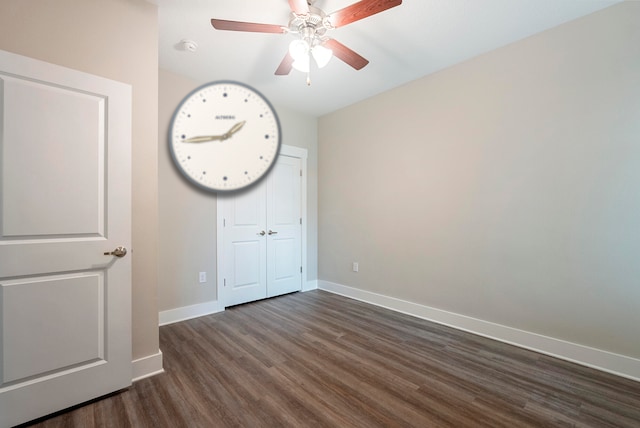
h=1 m=44
